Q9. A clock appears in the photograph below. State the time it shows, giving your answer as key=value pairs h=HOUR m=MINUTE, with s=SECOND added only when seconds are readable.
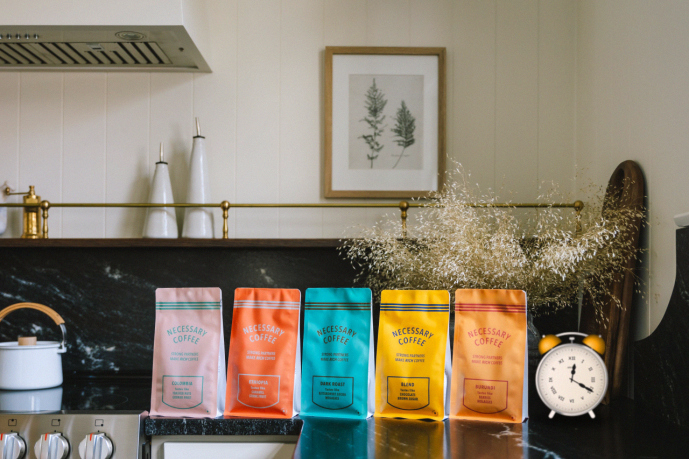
h=12 m=20
